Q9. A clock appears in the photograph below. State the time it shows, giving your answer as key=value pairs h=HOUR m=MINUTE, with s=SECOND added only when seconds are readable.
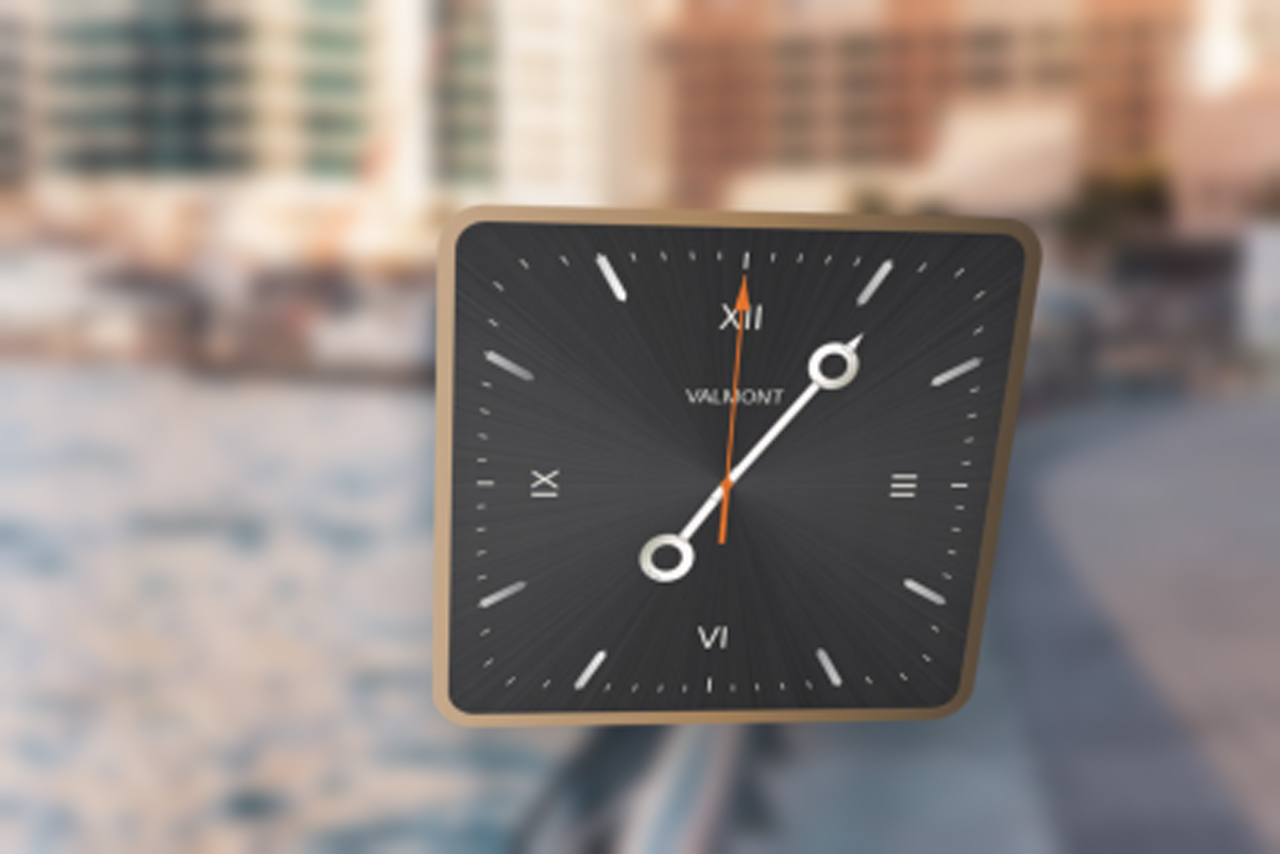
h=7 m=6 s=0
